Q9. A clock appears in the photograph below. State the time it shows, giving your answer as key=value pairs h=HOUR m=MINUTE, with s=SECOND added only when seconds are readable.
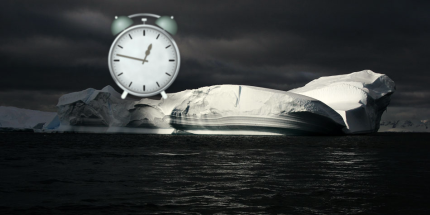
h=12 m=47
